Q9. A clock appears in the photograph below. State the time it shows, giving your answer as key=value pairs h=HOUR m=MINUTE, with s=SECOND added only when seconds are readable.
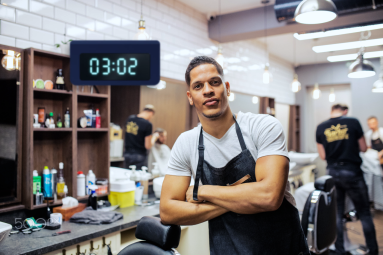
h=3 m=2
